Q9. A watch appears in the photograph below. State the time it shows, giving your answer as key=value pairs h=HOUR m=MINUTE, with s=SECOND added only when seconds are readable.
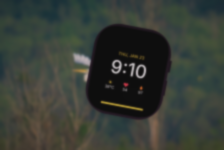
h=9 m=10
